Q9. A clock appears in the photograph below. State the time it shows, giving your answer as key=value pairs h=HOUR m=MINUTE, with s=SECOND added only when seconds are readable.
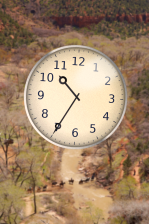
h=10 m=35
